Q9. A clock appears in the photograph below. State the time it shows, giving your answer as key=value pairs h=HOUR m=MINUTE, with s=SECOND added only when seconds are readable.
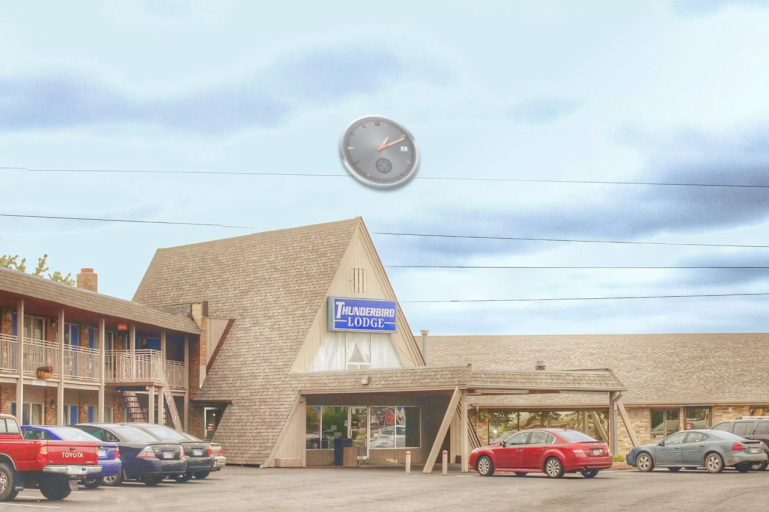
h=1 m=11
